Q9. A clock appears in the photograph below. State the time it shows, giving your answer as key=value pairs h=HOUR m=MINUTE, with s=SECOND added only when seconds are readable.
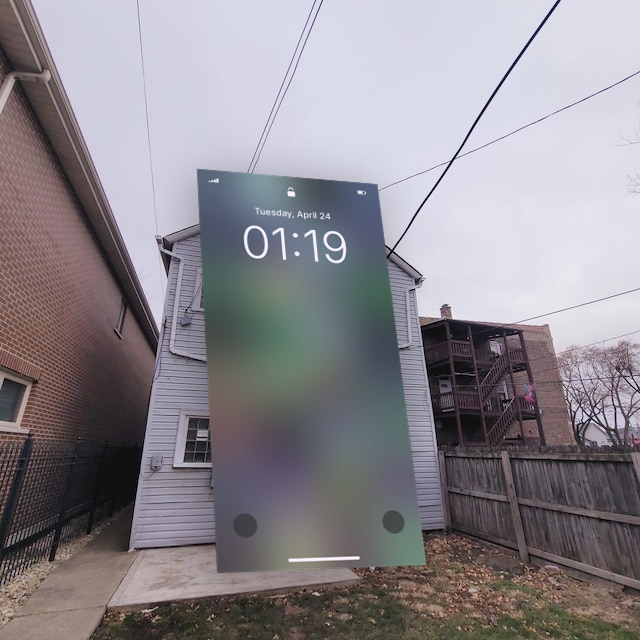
h=1 m=19
